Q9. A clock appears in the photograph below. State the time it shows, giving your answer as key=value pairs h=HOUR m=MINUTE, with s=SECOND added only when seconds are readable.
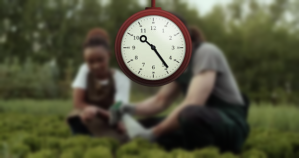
h=10 m=24
